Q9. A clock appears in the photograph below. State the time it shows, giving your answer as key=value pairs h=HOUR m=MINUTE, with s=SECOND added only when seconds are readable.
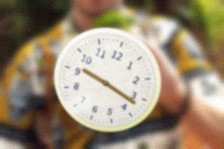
h=9 m=17
